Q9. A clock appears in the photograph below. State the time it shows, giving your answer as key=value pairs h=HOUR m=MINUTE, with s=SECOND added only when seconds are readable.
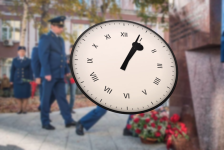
h=1 m=4
